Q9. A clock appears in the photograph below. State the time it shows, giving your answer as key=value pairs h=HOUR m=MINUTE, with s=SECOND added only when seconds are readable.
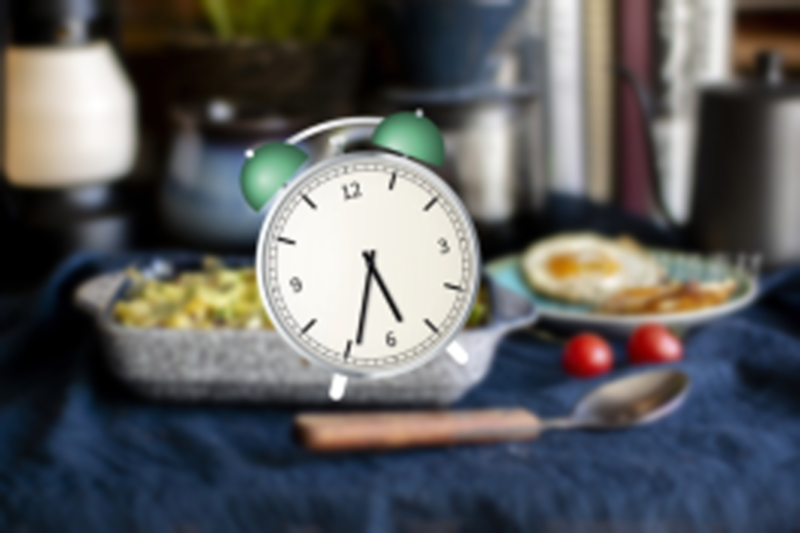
h=5 m=34
